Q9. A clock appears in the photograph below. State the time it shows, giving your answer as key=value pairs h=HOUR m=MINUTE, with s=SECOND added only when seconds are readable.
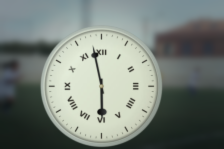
h=5 m=58
